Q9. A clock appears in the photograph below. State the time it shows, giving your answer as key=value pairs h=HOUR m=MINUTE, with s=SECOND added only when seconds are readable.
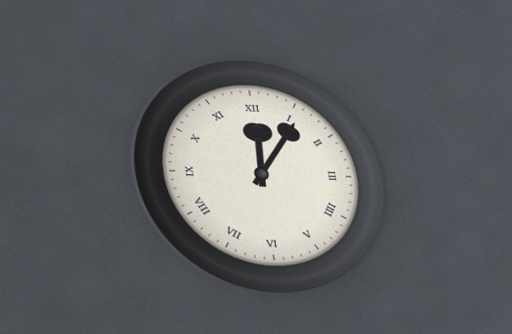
h=12 m=6
